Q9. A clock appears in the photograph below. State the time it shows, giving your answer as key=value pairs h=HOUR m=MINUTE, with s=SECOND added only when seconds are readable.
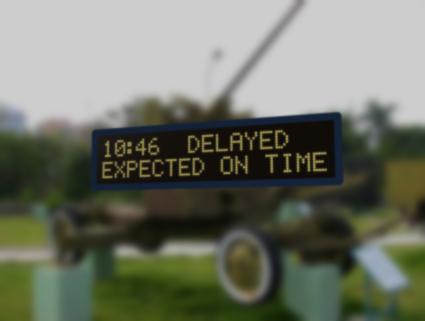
h=10 m=46
